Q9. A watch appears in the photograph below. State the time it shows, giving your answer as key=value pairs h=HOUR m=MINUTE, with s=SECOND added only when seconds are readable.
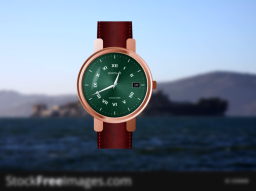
h=12 m=41
